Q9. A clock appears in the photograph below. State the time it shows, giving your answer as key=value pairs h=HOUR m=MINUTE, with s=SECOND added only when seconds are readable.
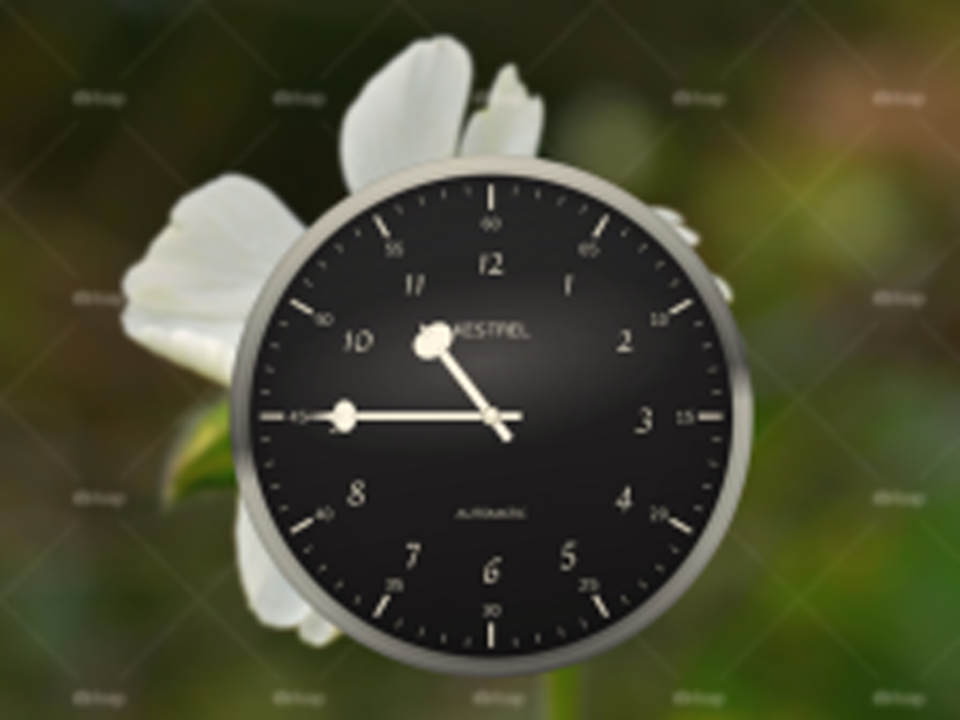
h=10 m=45
